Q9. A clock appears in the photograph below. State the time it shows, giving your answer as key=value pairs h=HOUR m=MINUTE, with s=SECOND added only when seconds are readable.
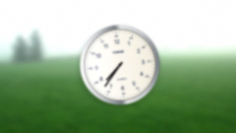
h=7 m=37
